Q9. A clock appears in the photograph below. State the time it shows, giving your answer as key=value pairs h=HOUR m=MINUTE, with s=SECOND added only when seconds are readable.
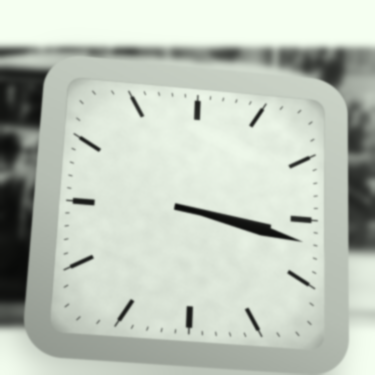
h=3 m=17
